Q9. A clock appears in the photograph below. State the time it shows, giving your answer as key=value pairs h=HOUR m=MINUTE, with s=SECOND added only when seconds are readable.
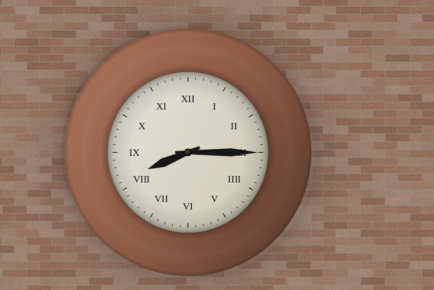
h=8 m=15
